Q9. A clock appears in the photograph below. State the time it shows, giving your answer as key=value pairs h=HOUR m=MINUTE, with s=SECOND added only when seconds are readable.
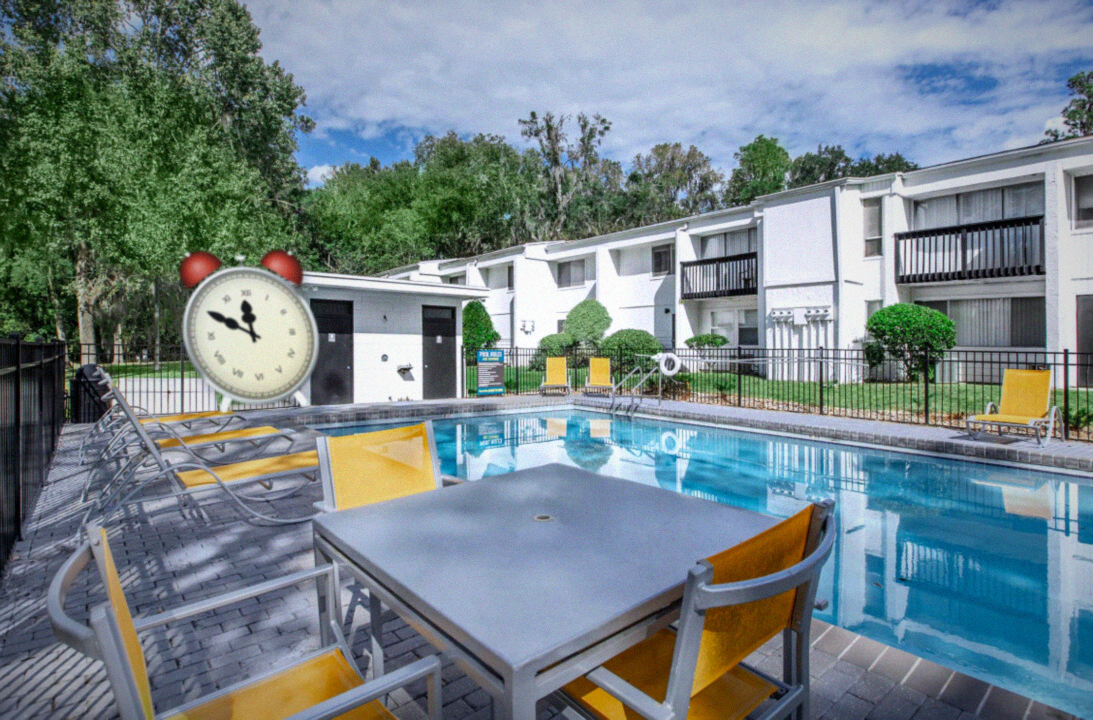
h=11 m=50
